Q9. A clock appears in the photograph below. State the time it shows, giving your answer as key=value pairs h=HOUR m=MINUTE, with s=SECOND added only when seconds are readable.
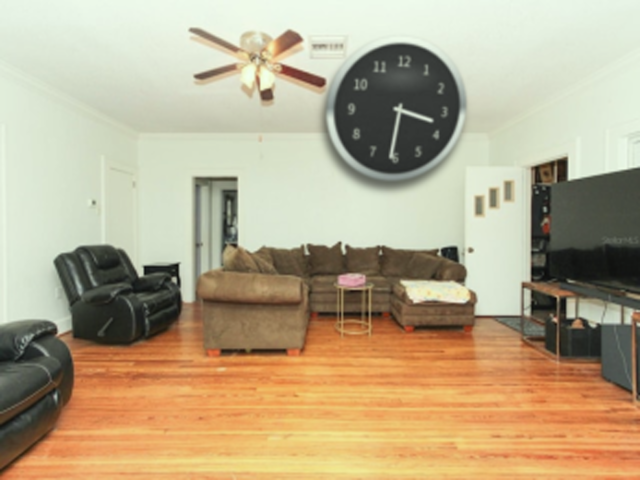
h=3 m=31
